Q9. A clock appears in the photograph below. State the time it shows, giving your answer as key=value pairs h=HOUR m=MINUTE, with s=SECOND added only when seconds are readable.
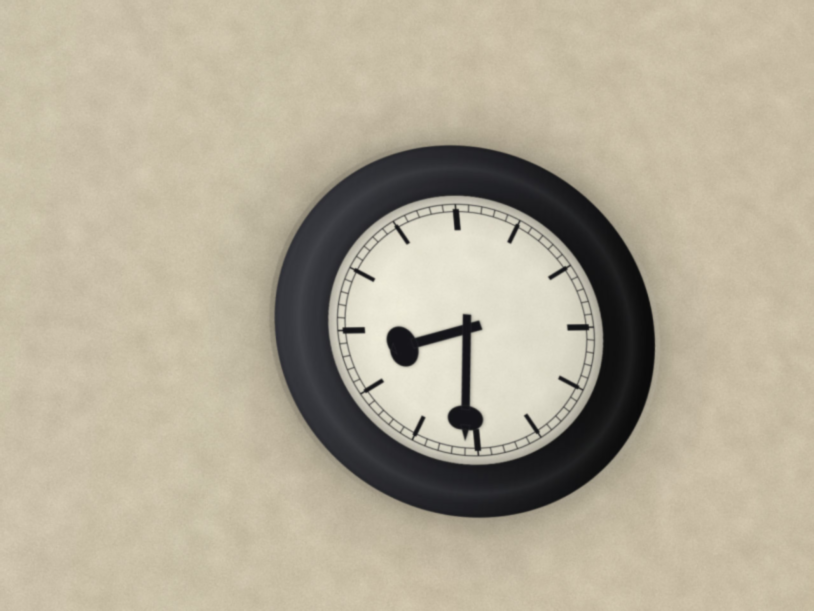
h=8 m=31
